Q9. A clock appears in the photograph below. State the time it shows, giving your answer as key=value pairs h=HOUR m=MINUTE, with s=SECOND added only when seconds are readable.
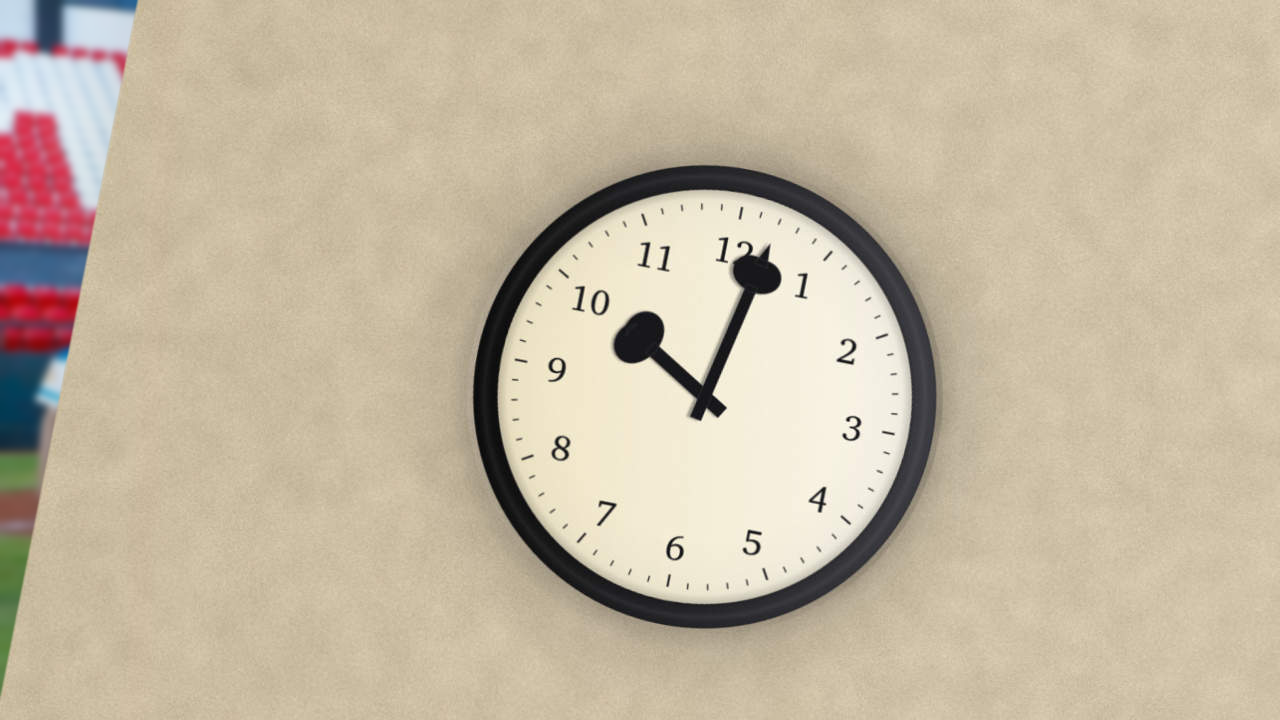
h=10 m=2
